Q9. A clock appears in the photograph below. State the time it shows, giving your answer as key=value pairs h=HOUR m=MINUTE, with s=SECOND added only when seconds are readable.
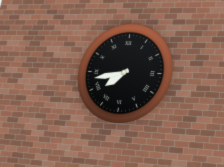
h=7 m=43
